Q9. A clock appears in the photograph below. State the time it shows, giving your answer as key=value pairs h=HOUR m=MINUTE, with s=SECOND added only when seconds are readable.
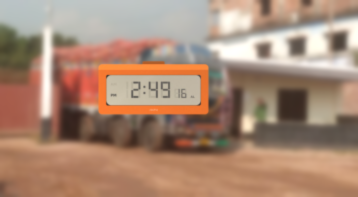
h=2 m=49 s=16
